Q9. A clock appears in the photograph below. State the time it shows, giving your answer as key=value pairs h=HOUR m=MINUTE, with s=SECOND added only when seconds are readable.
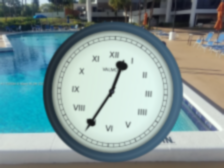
h=12 m=35
